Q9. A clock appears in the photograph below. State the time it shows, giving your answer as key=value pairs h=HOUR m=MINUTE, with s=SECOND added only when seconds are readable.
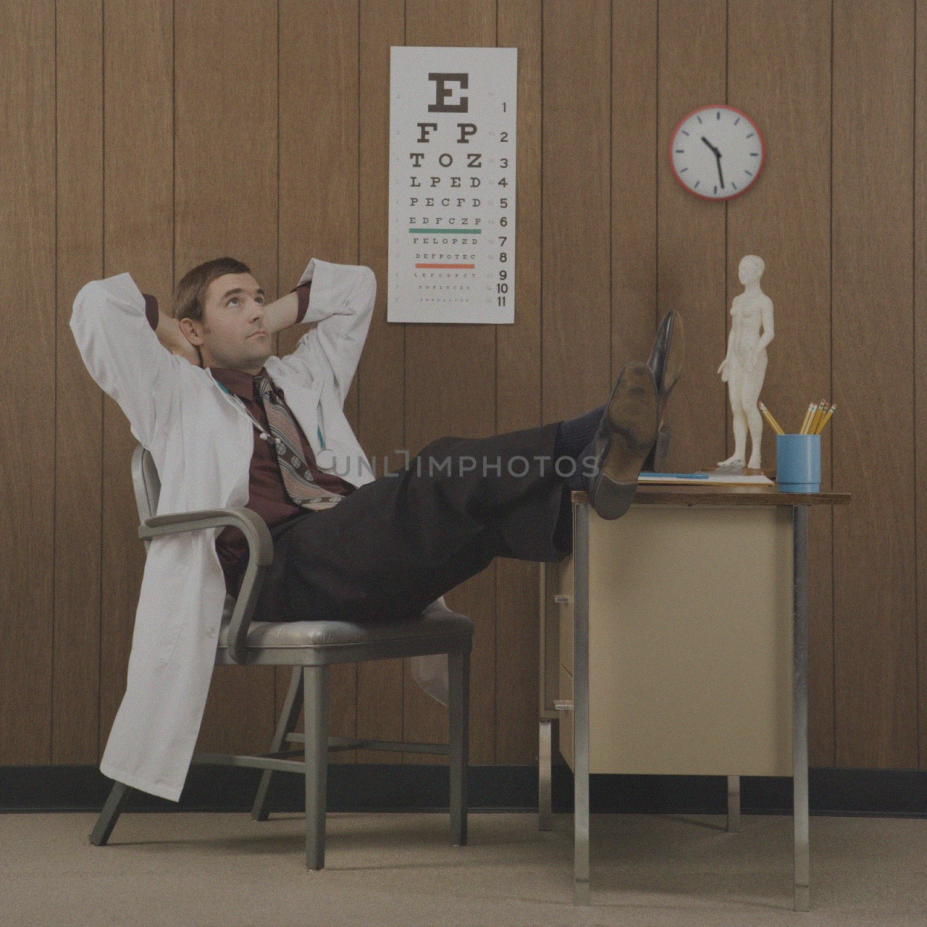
h=10 m=28
